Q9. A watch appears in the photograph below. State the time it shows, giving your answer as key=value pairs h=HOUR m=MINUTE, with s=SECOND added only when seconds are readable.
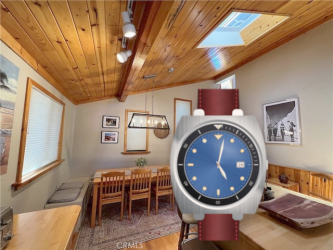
h=5 m=2
